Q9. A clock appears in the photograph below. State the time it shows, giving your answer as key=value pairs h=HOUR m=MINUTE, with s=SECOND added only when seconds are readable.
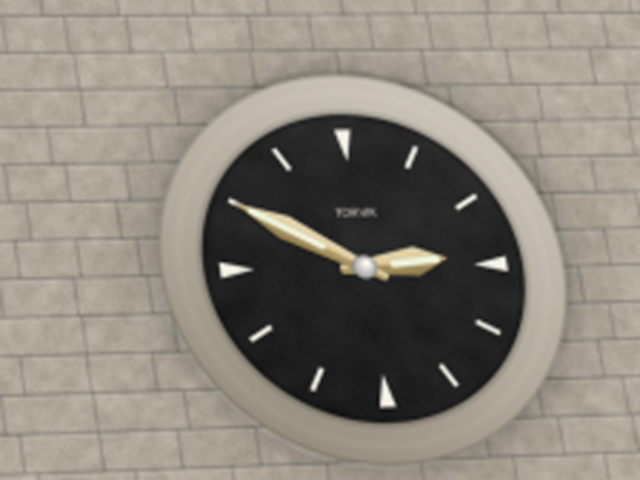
h=2 m=50
